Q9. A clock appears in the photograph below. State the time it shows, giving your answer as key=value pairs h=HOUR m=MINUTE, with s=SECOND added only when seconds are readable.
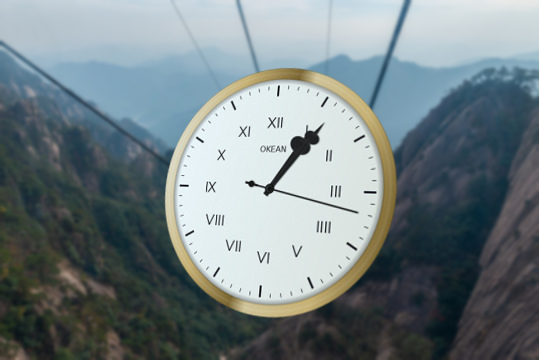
h=1 m=6 s=17
